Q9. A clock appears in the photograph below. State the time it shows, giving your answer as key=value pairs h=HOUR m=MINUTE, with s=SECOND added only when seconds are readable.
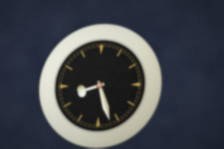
h=8 m=27
